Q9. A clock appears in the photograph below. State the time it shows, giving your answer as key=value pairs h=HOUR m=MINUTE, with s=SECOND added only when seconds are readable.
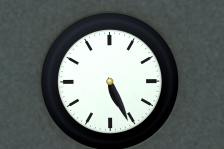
h=5 m=26
